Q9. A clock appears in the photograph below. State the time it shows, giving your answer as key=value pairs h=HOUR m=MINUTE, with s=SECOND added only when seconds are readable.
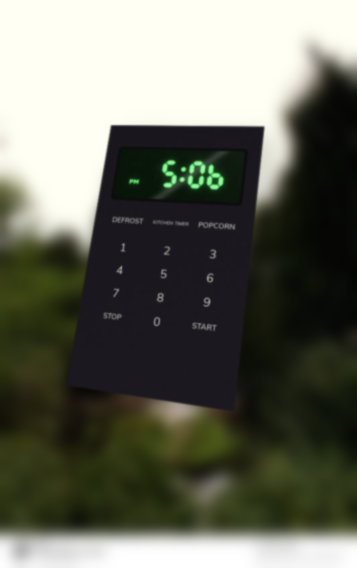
h=5 m=6
